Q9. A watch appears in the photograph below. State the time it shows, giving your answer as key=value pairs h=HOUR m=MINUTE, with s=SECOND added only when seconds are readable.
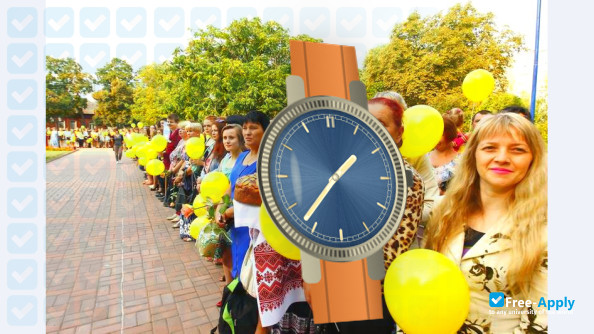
h=1 m=37
